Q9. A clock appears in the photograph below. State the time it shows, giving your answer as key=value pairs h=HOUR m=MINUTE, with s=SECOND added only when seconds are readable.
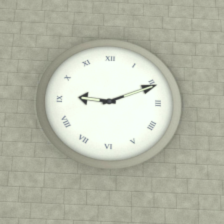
h=9 m=11
